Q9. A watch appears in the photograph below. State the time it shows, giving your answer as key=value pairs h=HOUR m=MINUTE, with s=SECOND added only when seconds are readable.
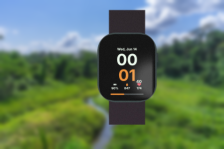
h=0 m=1
